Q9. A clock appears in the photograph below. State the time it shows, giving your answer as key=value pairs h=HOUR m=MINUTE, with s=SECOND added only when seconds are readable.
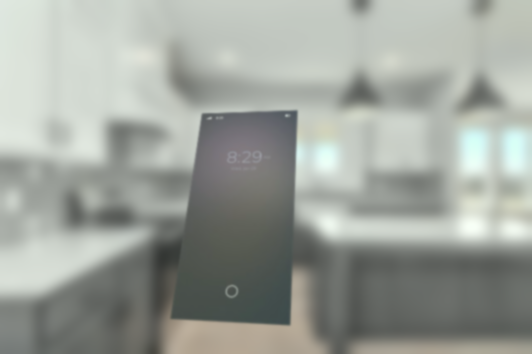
h=8 m=29
